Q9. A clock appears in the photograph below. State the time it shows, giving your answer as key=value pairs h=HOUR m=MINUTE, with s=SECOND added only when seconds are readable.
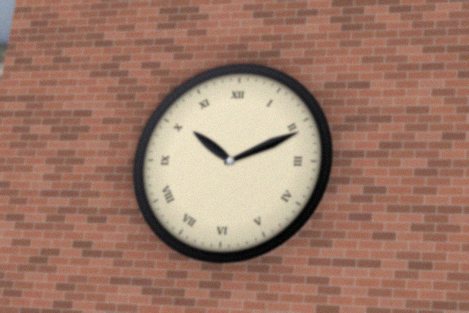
h=10 m=11
